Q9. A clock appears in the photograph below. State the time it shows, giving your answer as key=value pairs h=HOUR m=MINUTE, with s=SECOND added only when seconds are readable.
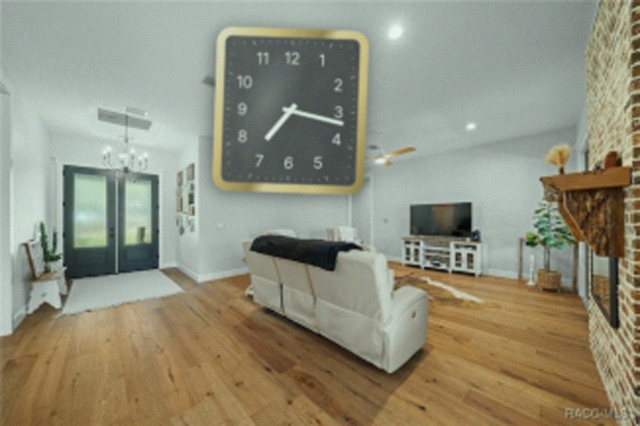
h=7 m=17
